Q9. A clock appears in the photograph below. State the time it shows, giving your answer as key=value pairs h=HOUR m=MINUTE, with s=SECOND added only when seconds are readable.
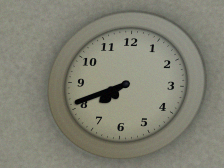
h=7 m=41
